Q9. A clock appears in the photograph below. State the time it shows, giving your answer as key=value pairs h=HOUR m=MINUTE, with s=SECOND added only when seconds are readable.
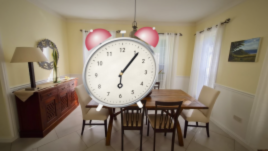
h=6 m=6
